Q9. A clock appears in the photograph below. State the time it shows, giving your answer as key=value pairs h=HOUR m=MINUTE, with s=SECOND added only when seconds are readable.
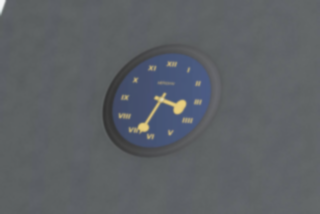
h=3 m=33
